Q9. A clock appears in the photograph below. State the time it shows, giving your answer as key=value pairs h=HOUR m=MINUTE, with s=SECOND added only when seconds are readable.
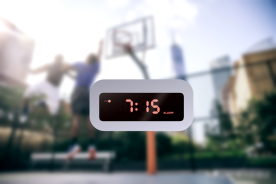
h=7 m=15
